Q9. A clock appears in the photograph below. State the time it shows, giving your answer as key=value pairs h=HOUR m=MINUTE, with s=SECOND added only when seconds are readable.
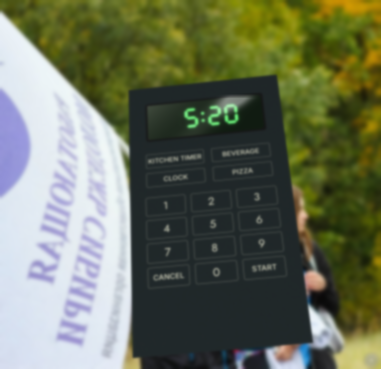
h=5 m=20
